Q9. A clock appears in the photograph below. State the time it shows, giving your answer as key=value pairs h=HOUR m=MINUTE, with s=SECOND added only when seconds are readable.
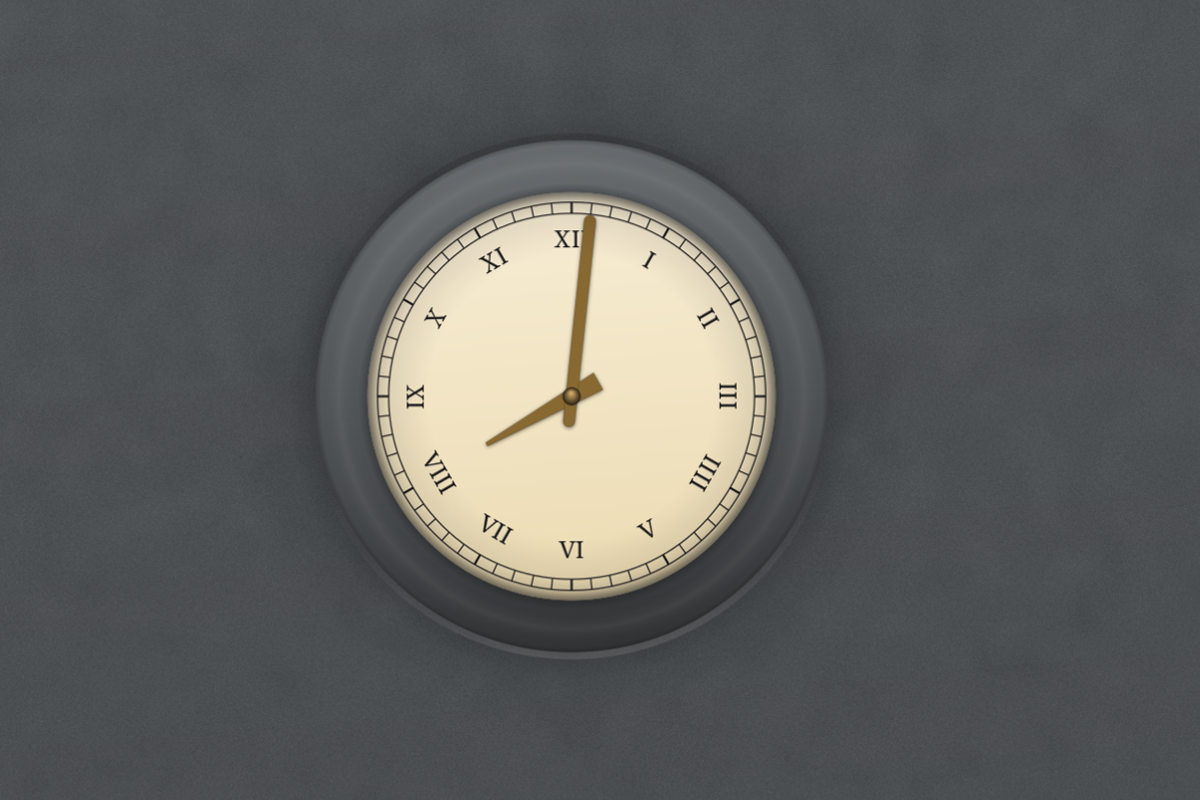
h=8 m=1
